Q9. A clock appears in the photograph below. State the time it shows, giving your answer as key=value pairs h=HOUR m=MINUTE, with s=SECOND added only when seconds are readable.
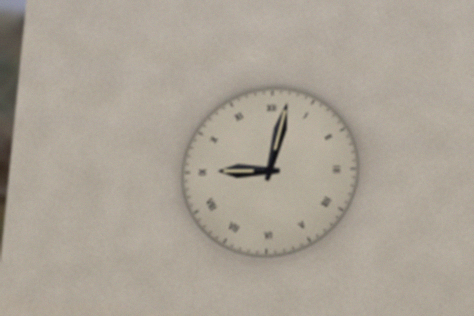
h=9 m=2
